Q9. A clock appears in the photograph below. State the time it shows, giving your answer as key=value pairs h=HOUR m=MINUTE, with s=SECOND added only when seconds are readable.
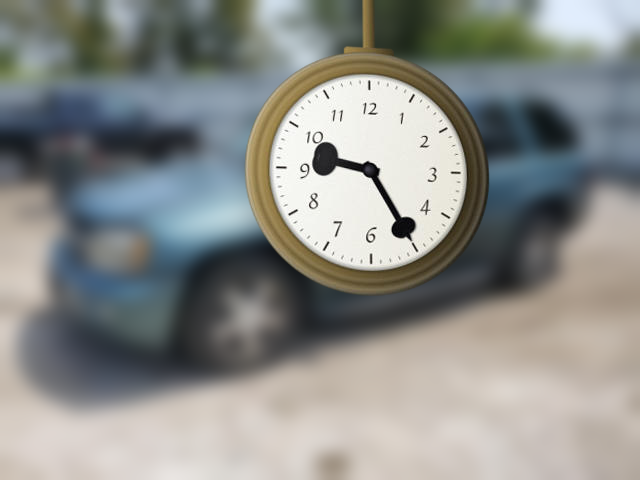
h=9 m=25
